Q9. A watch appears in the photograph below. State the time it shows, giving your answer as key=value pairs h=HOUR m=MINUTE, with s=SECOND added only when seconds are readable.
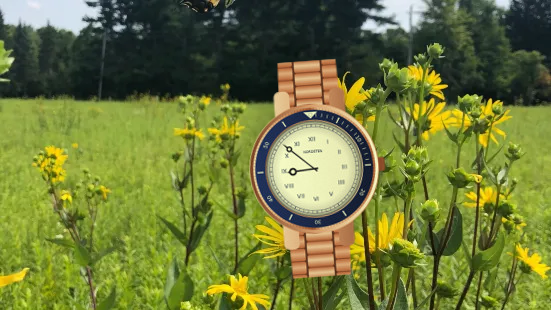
h=8 m=52
